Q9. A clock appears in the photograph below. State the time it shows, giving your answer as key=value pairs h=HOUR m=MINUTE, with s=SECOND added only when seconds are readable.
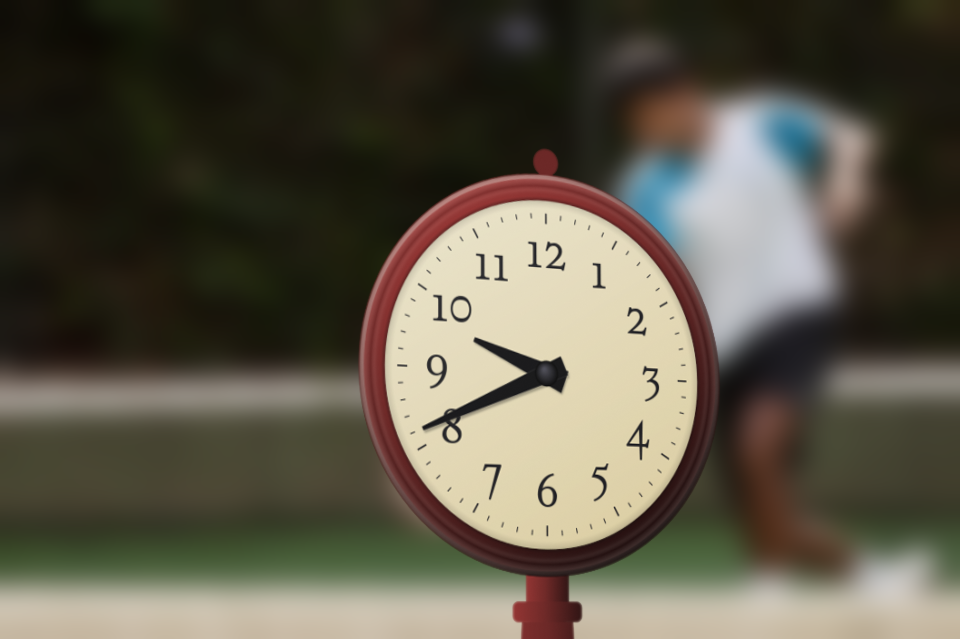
h=9 m=41
